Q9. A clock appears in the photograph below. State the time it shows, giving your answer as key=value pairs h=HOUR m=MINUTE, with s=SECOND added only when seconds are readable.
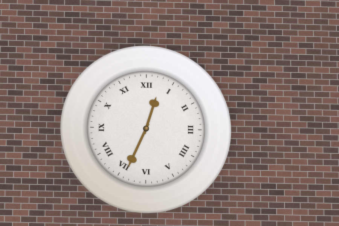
h=12 m=34
